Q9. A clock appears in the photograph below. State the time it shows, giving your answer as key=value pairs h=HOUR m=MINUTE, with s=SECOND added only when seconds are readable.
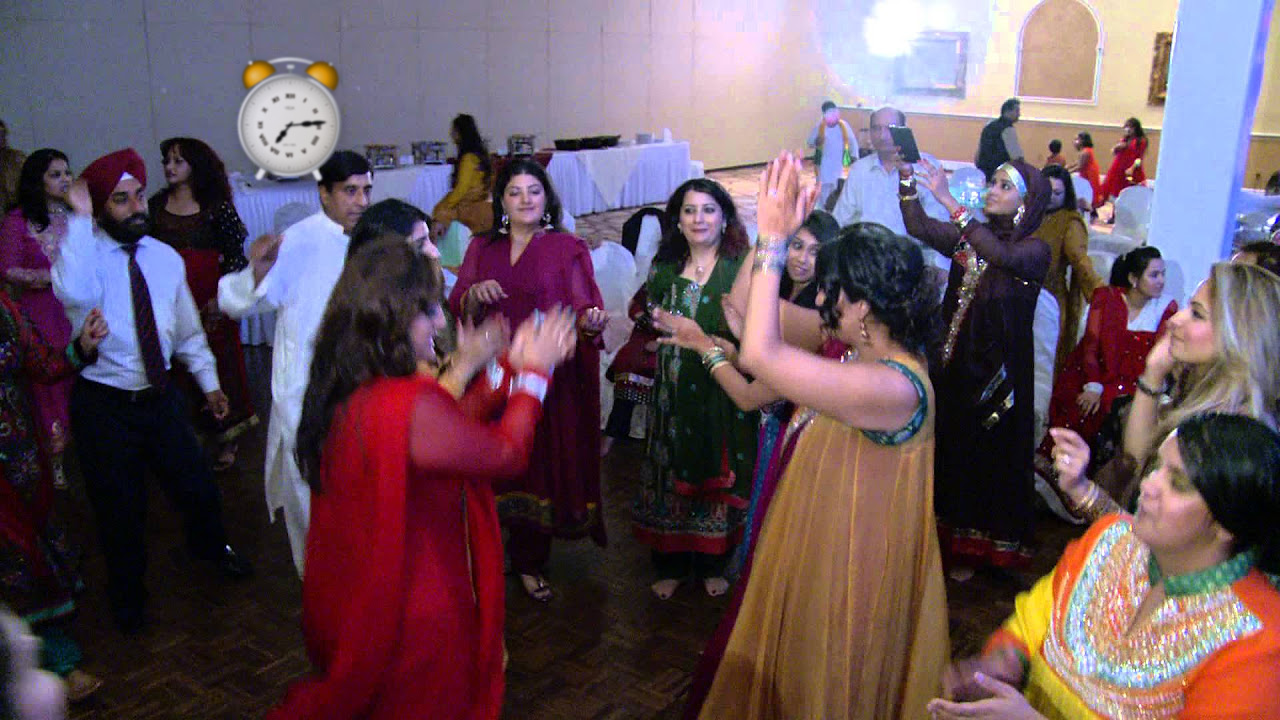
h=7 m=14
